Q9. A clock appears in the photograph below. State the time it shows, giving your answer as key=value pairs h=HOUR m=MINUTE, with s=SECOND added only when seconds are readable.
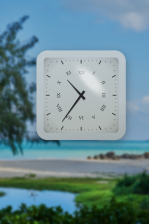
h=10 m=36
